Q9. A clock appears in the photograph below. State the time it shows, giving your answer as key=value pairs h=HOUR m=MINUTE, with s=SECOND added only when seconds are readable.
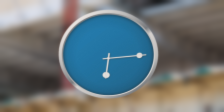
h=6 m=14
